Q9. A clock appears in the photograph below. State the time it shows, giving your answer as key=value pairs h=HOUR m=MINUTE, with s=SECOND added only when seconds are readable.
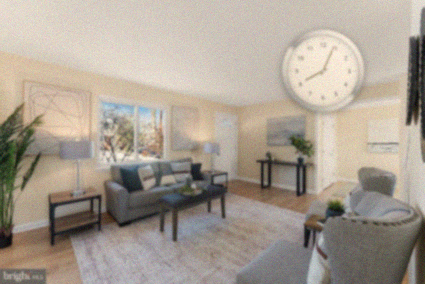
h=8 m=4
